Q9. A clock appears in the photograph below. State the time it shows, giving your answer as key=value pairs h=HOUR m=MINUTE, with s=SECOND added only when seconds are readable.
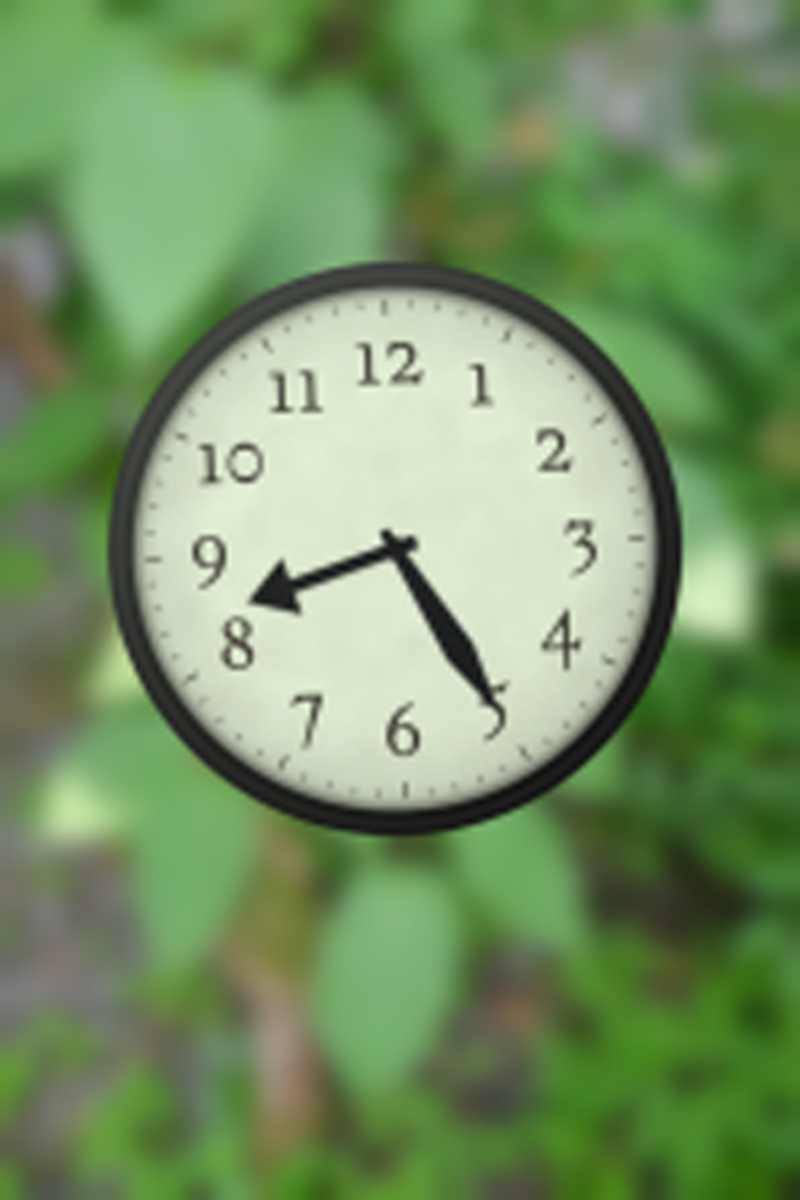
h=8 m=25
